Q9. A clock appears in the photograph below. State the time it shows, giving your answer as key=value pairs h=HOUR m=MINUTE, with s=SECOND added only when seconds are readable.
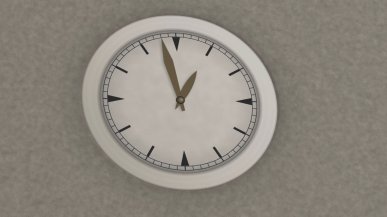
h=12 m=58
